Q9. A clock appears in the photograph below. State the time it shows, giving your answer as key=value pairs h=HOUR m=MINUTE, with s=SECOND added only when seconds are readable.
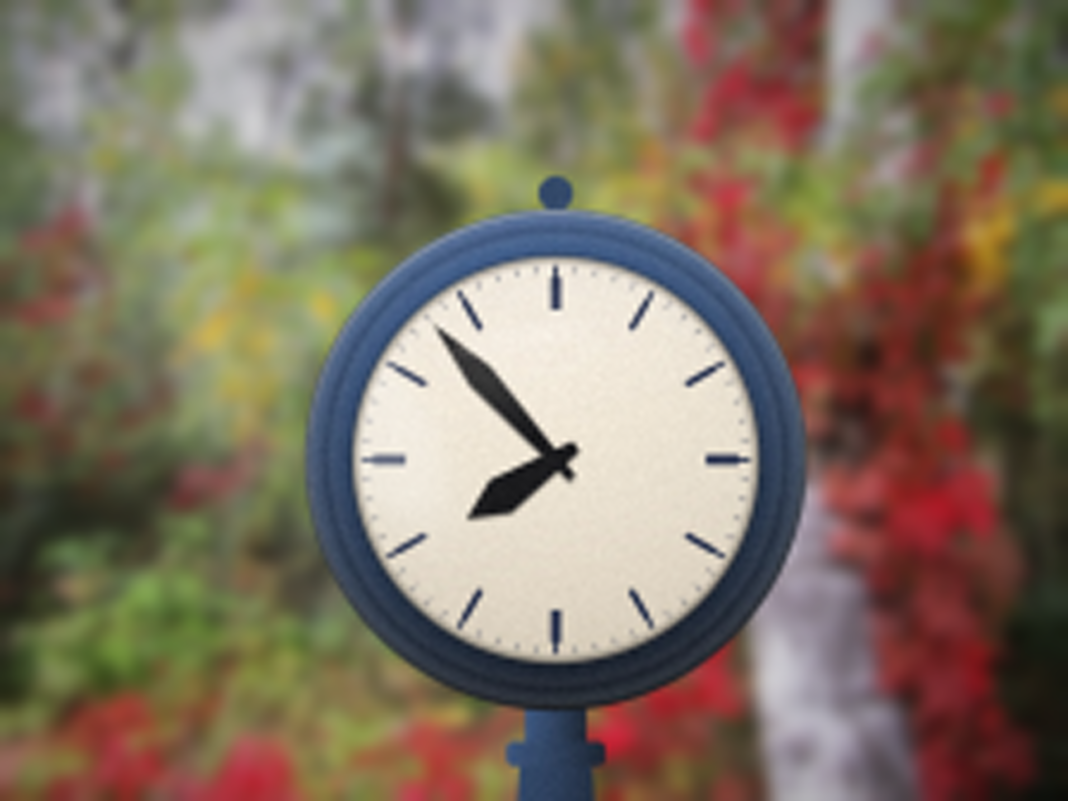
h=7 m=53
